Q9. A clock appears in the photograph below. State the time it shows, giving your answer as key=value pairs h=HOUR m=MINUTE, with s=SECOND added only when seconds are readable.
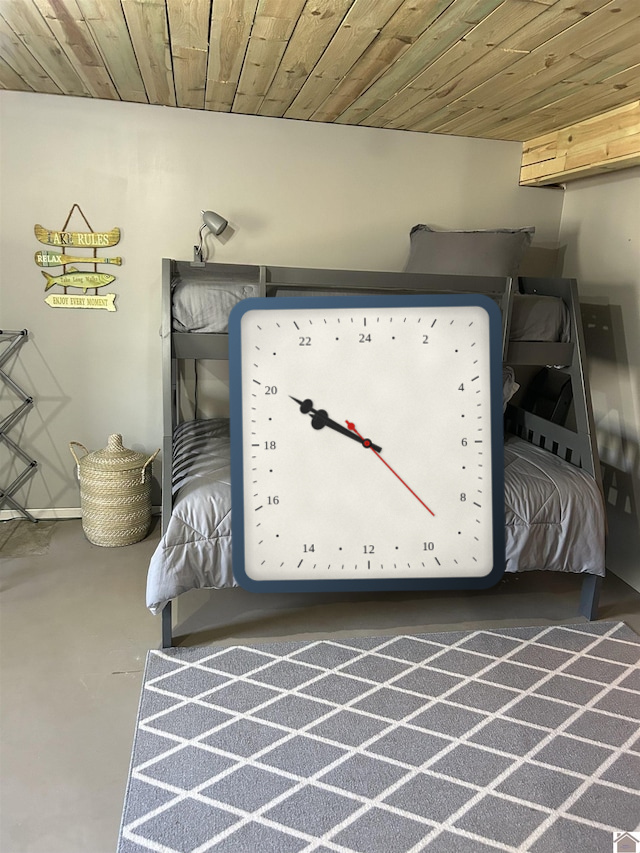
h=19 m=50 s=23
